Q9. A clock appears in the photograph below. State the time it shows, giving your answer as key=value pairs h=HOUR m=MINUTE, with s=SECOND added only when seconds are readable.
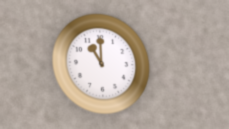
h=11 m=0
